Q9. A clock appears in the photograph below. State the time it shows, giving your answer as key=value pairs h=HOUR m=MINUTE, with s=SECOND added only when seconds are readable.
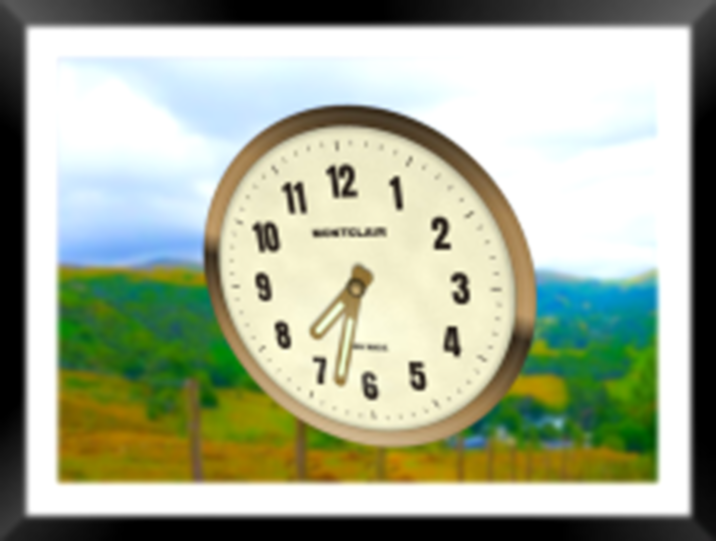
h=7 m=33
